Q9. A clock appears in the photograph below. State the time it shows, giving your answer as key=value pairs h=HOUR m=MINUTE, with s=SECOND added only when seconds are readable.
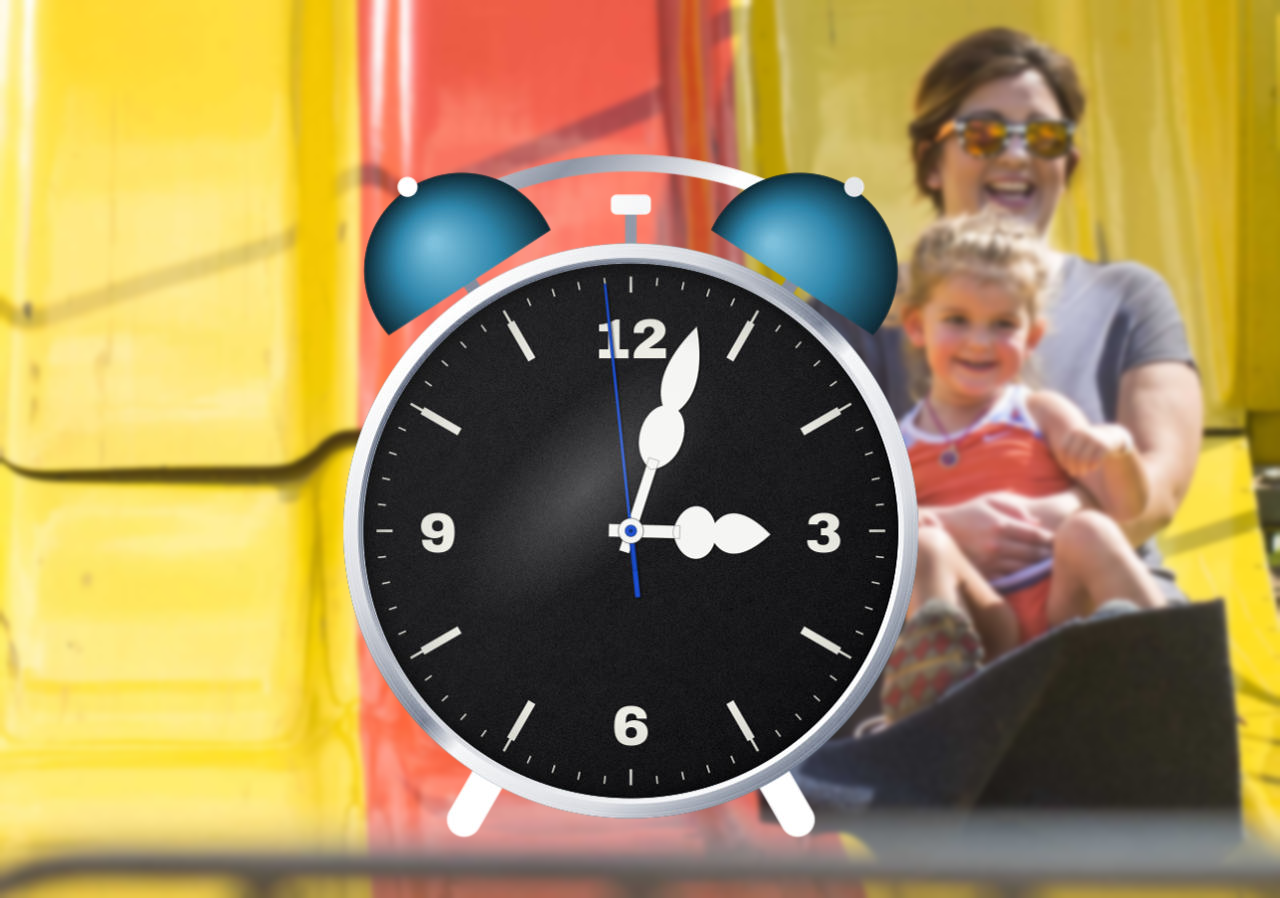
h=3 m=2 s=59
